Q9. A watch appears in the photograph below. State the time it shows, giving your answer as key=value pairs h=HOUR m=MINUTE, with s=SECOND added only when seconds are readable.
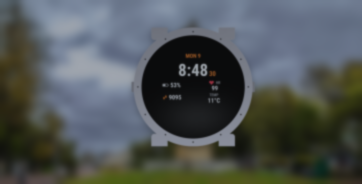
h=8 m=48
